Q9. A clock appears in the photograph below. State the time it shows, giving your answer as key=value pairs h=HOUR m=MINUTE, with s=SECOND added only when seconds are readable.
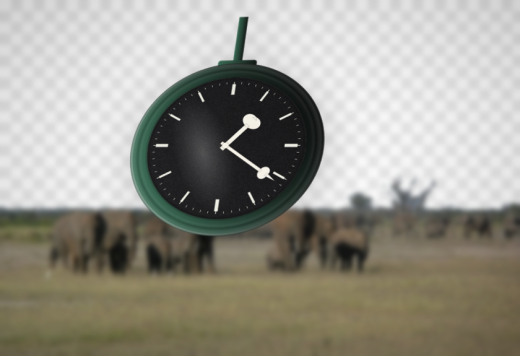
h=1 m=21
